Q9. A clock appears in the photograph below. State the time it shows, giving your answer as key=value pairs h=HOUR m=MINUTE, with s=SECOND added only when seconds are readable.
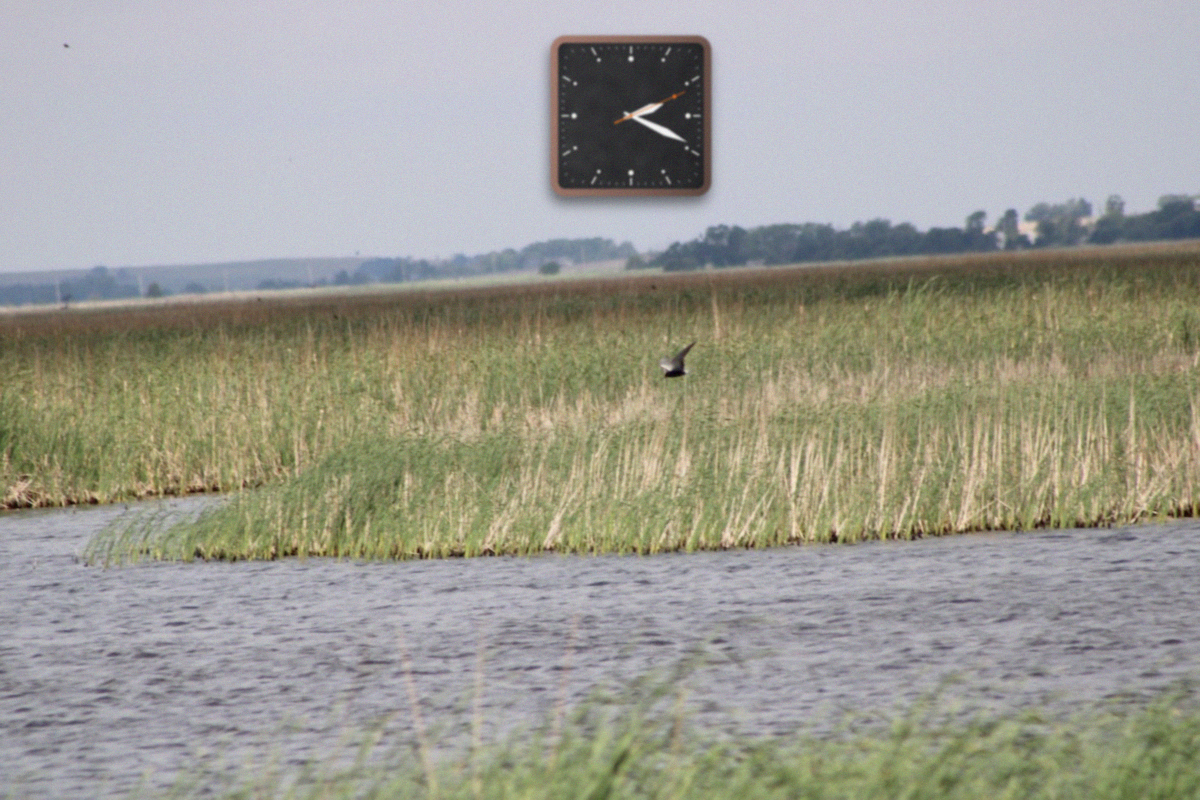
h=2 m=19 s=11
